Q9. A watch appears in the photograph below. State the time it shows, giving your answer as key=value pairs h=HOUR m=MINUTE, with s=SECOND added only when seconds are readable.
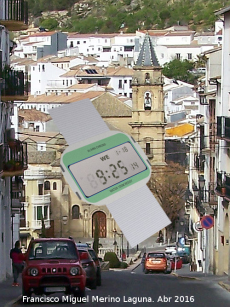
h=9 m=25 s=14
